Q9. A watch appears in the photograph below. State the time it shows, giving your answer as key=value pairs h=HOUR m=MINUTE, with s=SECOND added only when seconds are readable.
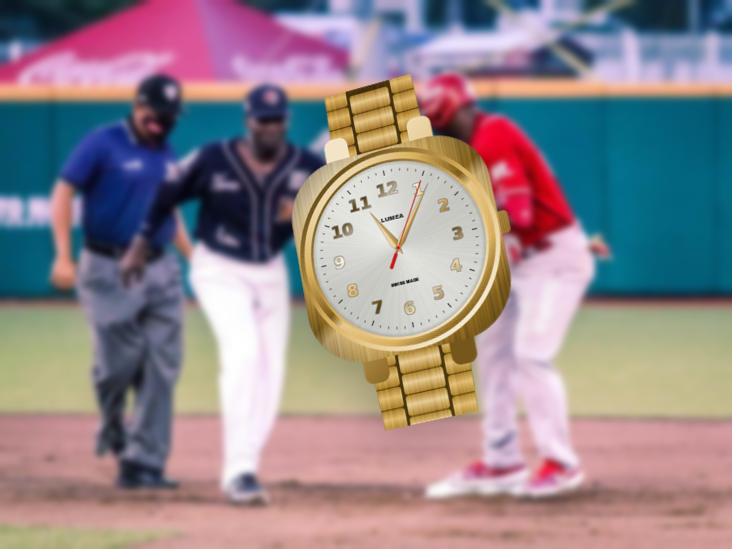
h=11 m=6 s=5
